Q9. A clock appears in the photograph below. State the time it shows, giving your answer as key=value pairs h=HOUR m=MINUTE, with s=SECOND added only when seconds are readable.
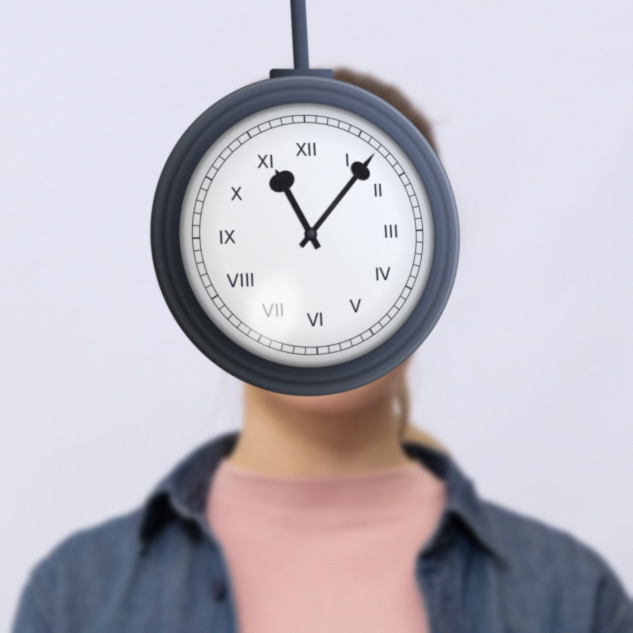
h=11 m=7
